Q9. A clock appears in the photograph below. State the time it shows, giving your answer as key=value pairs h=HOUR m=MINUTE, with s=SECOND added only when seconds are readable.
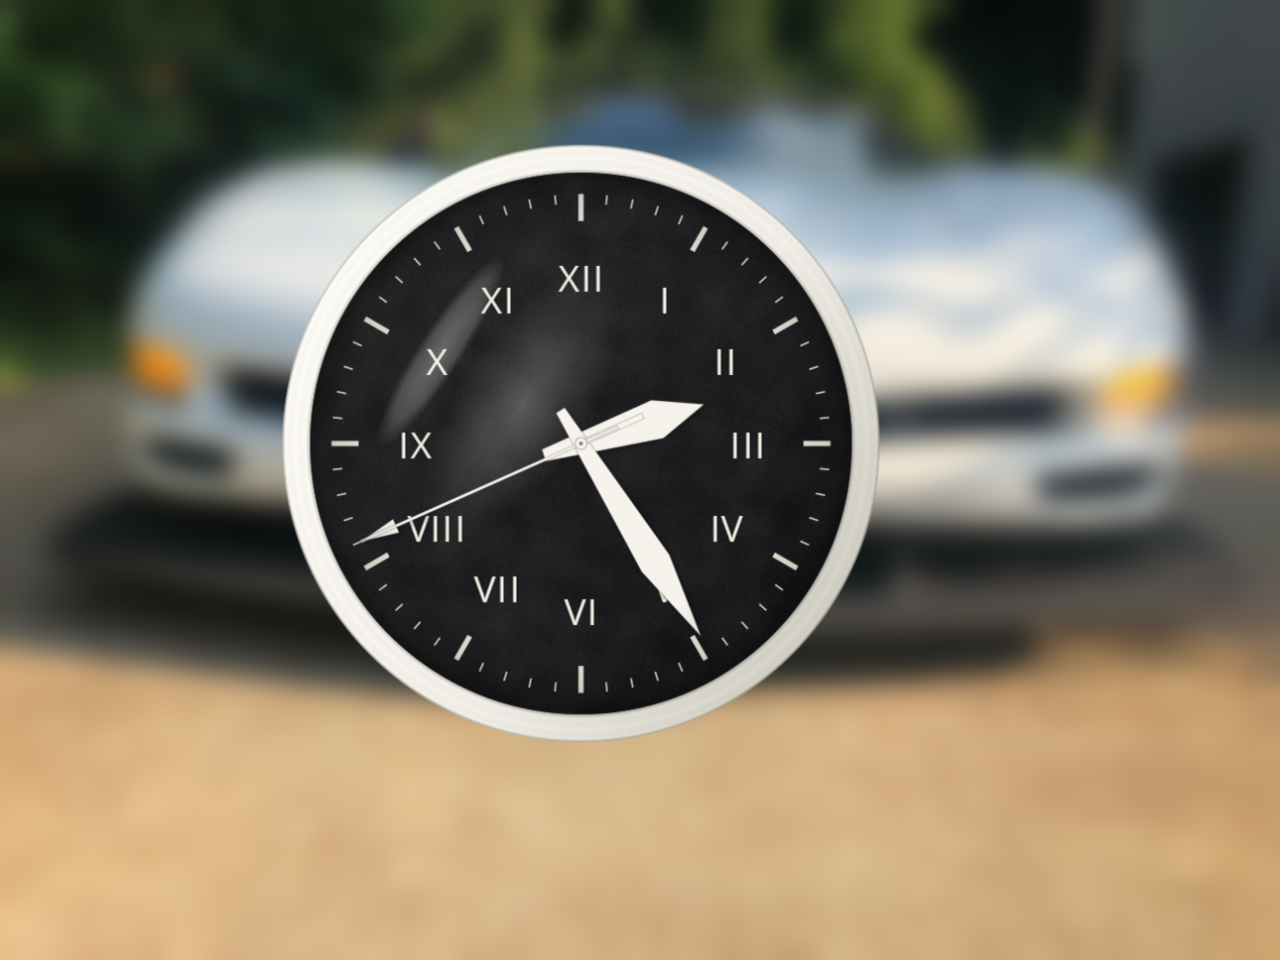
h=2 m=24 s=41
